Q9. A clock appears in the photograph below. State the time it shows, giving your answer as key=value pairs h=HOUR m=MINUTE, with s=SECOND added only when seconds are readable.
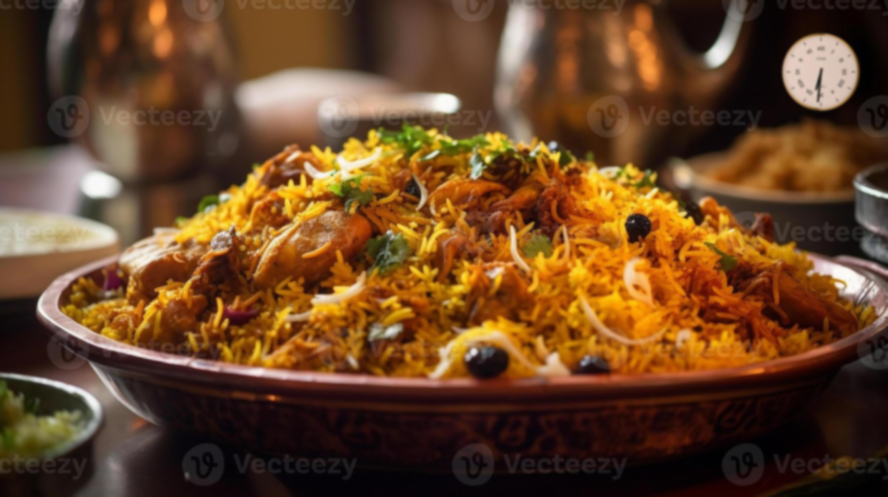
h=6 m=31
